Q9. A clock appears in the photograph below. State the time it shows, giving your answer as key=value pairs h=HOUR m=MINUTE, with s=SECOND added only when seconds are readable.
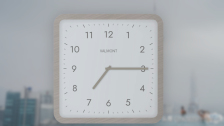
h=7 m=15
